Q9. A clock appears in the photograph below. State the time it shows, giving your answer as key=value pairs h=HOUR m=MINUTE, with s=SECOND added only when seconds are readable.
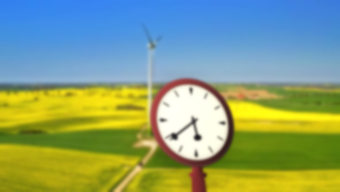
h=5 m=39
